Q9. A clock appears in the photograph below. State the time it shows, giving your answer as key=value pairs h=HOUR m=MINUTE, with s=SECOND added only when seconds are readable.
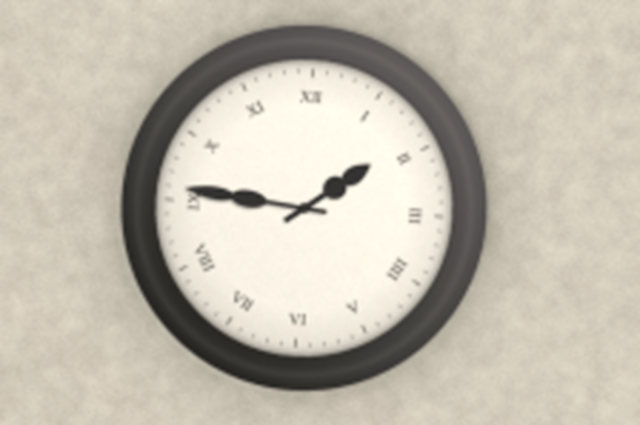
h=1 m=46
